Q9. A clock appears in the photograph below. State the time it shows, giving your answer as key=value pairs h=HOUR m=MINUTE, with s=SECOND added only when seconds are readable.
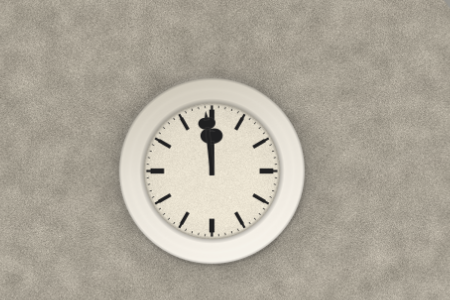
h=11 m=59
